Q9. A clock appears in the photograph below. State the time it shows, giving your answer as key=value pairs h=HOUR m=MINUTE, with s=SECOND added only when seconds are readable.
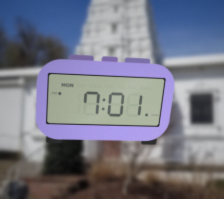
h=7 m=1
